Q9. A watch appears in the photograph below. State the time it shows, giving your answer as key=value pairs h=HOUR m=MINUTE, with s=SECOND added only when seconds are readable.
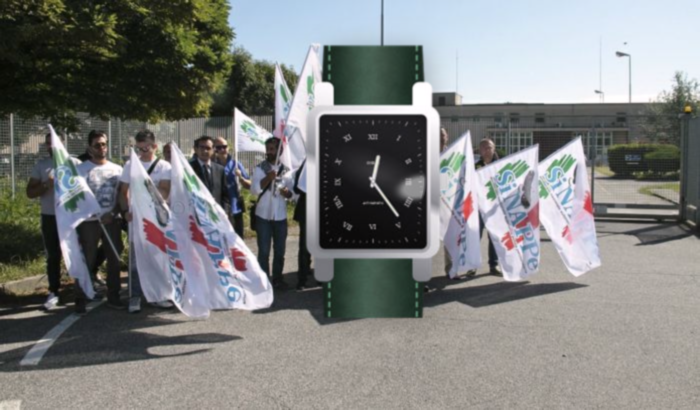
h=12 m=24
